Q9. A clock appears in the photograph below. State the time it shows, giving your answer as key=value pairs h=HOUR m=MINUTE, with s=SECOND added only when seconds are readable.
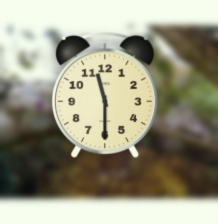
h=11 m=30
